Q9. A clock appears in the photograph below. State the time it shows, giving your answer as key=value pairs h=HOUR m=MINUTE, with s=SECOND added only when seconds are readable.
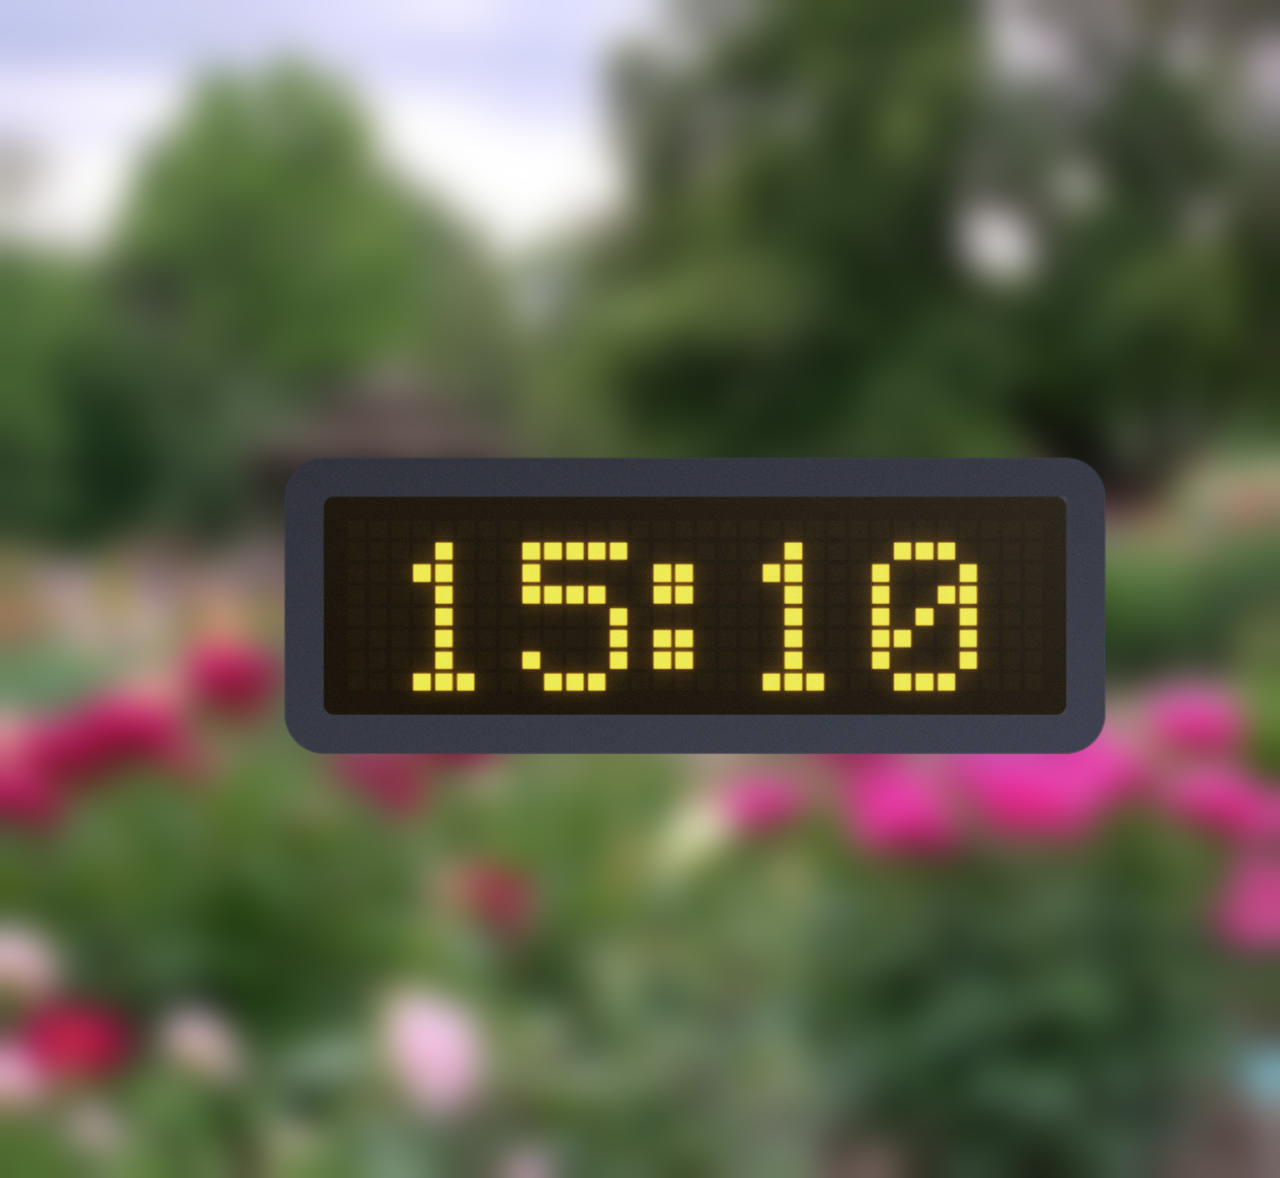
h=15 m=10
